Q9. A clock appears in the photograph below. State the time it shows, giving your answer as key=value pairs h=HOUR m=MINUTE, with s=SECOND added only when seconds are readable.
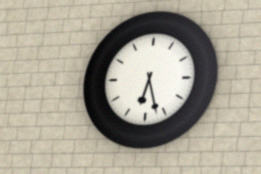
h=6 m=27
